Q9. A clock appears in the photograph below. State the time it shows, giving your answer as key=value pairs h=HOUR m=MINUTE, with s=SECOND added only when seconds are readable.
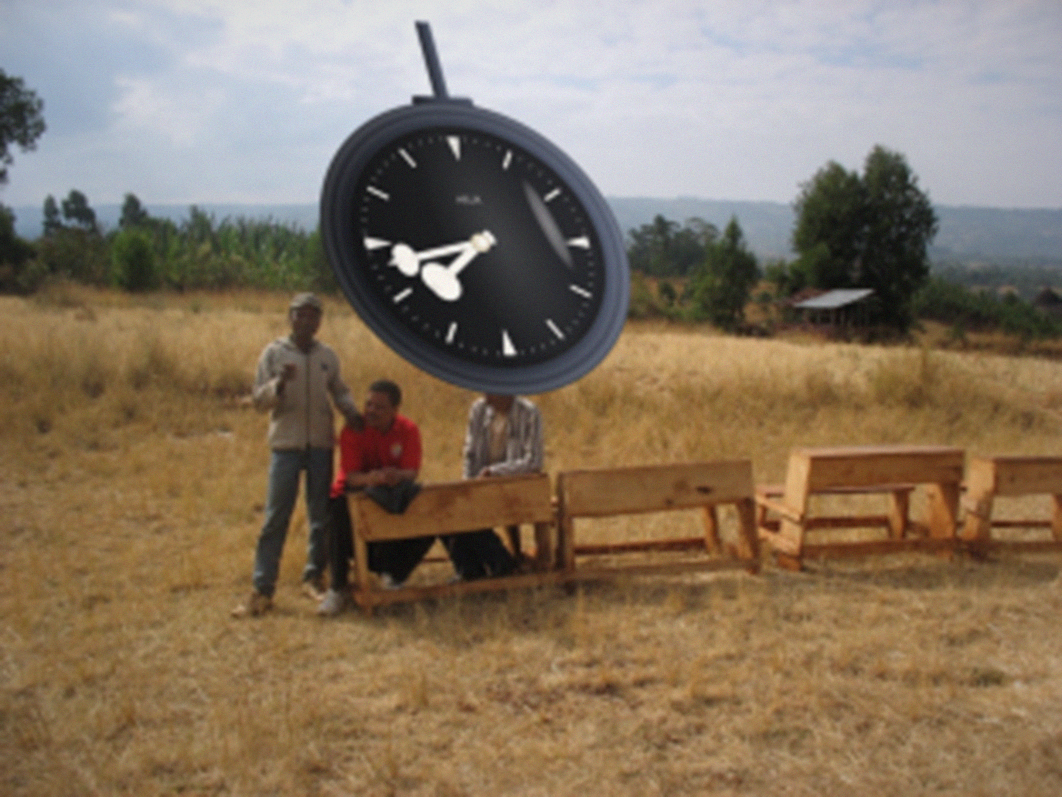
h=7 m=43
